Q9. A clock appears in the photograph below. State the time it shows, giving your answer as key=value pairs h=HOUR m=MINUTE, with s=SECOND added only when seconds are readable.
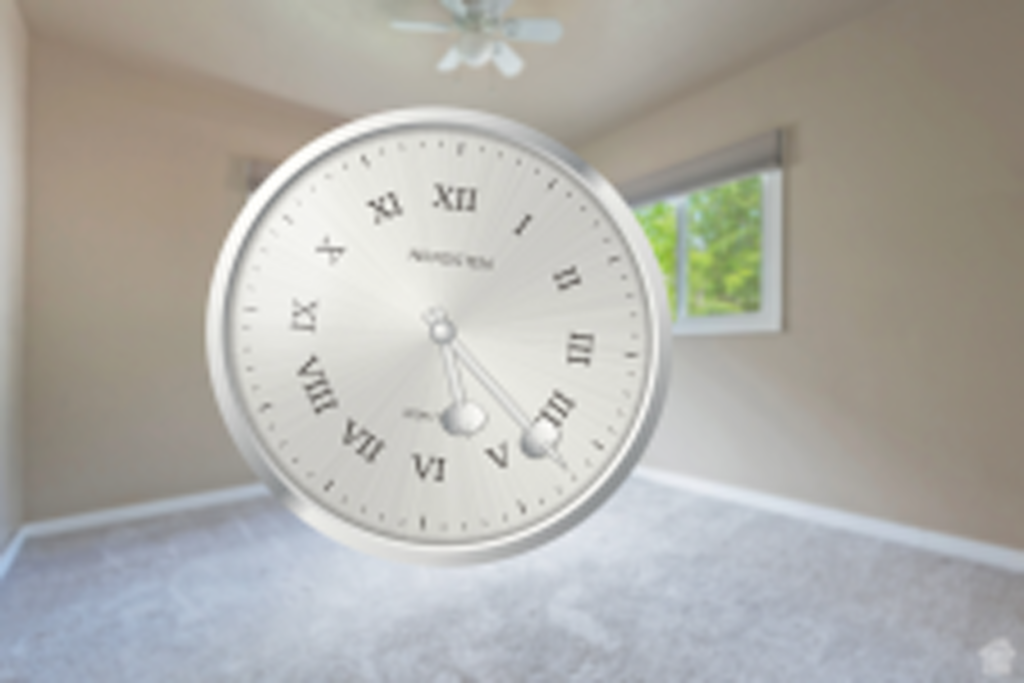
h=5 m=22
